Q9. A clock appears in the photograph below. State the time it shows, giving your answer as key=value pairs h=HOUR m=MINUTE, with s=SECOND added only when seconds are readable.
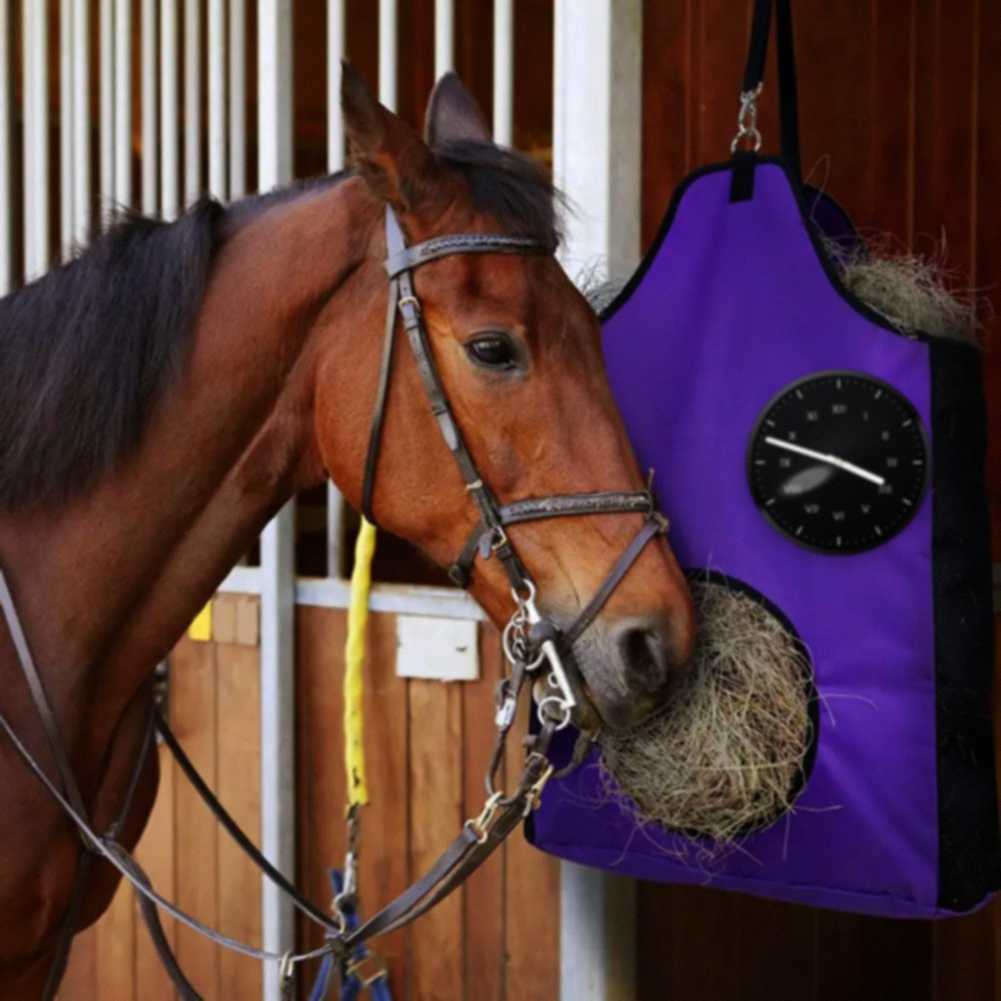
h=3 m=48
